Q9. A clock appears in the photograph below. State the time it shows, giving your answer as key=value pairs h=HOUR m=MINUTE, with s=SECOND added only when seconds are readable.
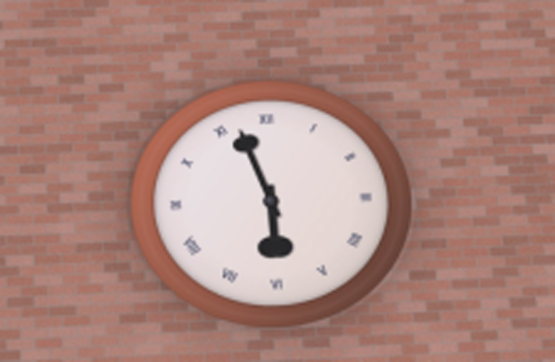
h=5 m=57
